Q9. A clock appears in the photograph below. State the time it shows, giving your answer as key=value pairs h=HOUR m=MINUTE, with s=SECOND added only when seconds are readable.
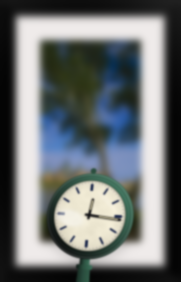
h=12 m=16
